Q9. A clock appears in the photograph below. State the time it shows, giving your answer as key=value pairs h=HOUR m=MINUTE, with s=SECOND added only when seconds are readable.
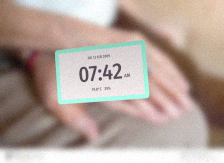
h=7 m=42
